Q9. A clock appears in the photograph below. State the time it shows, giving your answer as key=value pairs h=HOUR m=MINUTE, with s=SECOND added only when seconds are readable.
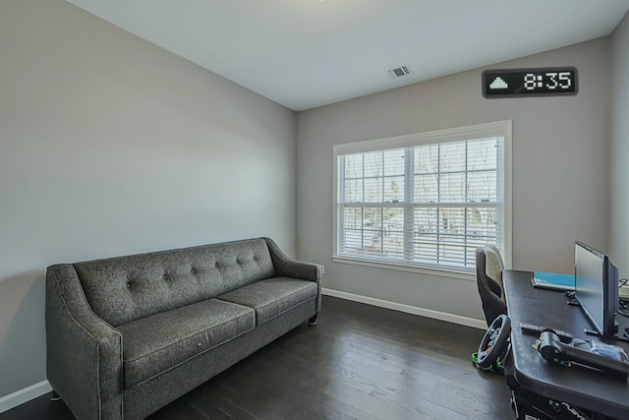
h=8 m=35
